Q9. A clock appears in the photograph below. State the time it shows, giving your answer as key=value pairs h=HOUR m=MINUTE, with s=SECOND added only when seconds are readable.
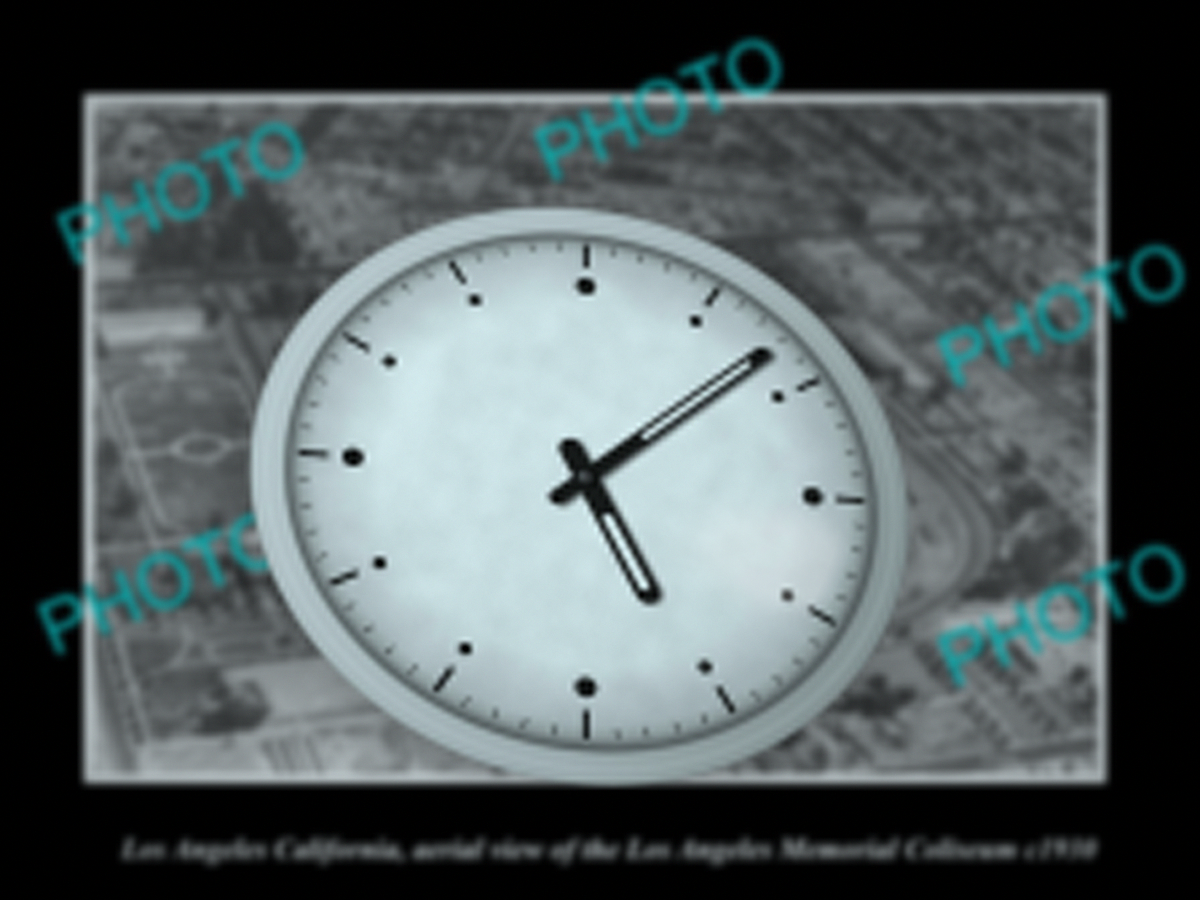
h=5 m=8
